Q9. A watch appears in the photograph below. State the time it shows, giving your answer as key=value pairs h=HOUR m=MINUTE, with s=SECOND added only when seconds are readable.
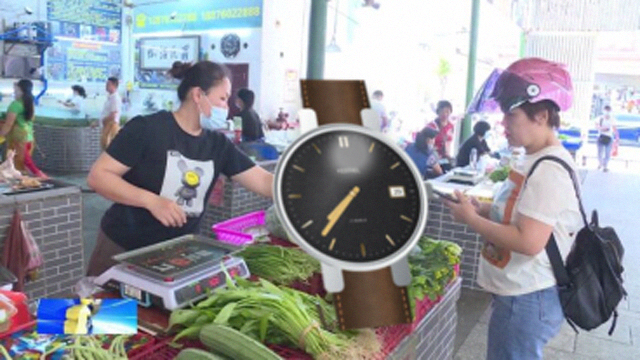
h=7 m=37
